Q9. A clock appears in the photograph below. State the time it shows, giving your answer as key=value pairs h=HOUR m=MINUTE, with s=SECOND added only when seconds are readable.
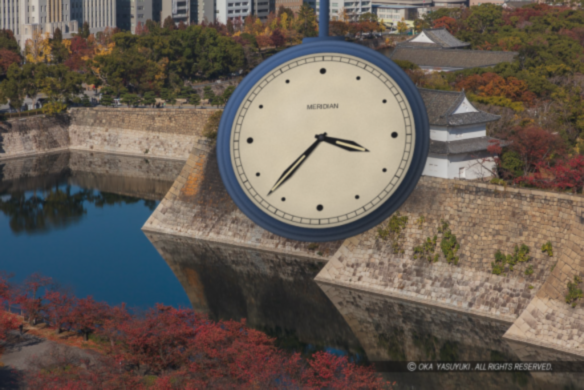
h=3 m=37
